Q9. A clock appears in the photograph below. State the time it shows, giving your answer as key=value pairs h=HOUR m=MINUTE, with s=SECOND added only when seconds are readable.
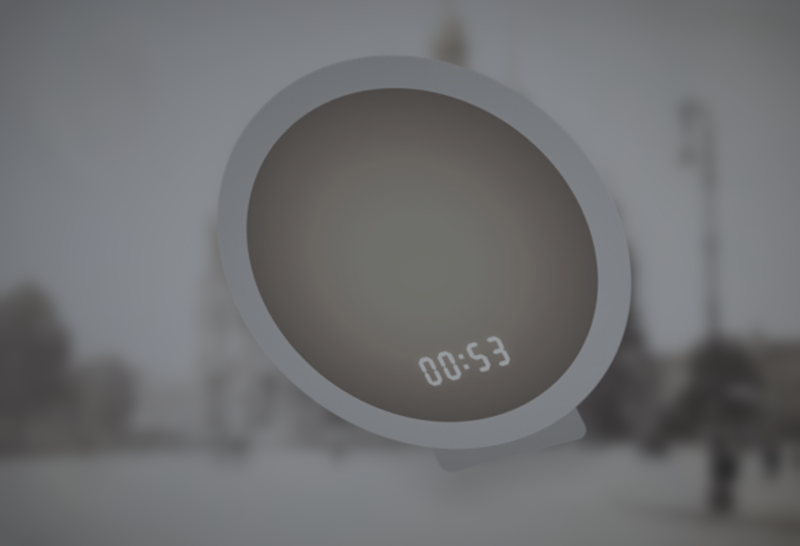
h=0 m=53
